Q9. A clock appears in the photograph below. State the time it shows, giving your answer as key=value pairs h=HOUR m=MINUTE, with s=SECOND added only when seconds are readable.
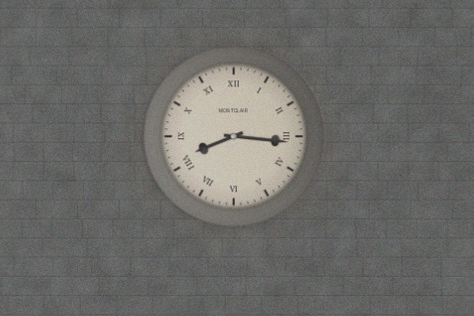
h=8 m=16
